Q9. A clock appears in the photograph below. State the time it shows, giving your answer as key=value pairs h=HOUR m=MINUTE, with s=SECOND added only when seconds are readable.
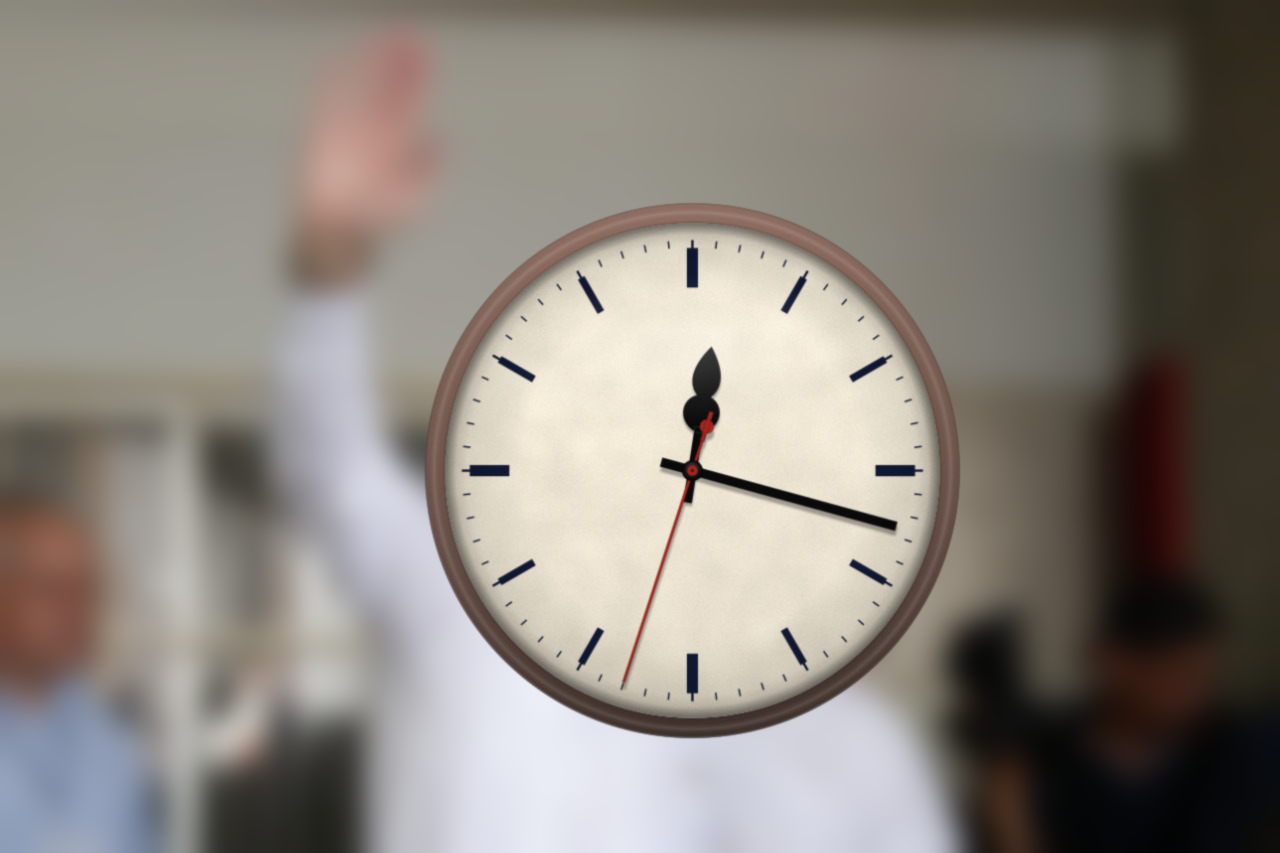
h=12 m=17 s=33
